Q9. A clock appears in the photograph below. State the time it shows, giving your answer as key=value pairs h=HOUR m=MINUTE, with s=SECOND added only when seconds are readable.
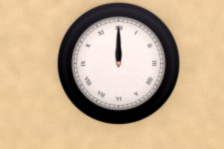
h=12 m=0
